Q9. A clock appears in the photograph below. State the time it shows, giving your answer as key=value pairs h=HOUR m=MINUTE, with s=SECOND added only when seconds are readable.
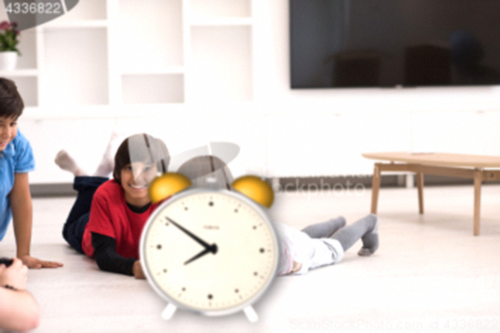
h=7 m=51
